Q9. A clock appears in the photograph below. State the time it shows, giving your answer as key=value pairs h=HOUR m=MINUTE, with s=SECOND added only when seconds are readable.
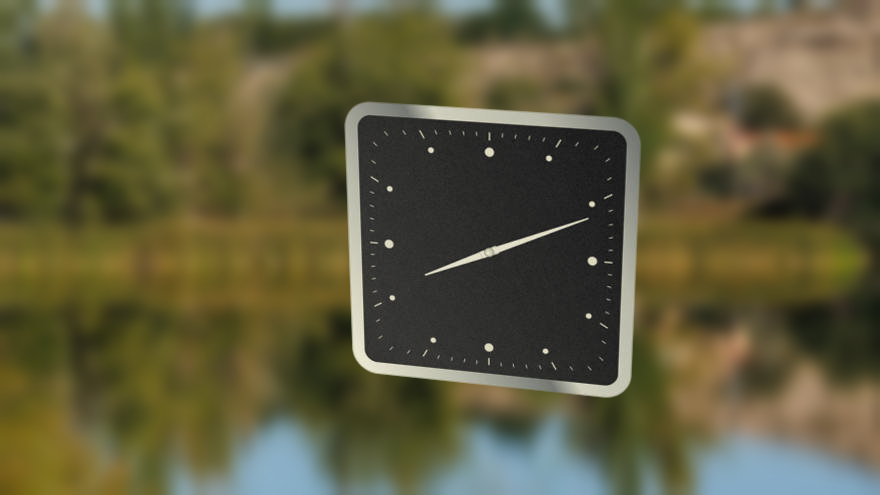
h=8 m=11
